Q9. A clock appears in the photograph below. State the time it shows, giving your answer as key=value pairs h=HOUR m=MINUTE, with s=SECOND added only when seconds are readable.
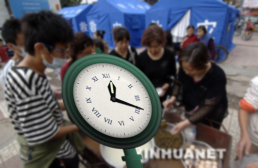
h=12 m=19
